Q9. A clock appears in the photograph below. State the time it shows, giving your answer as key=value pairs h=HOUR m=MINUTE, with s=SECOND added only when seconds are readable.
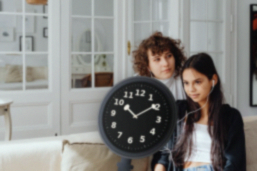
h=10 m=9
